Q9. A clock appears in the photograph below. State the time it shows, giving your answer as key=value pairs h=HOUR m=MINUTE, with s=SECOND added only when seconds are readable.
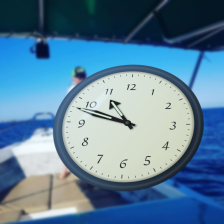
h=10 m=48
